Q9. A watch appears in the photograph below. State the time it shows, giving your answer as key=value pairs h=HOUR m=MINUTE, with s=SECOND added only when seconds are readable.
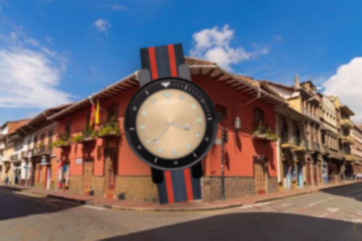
h=3 m=38
